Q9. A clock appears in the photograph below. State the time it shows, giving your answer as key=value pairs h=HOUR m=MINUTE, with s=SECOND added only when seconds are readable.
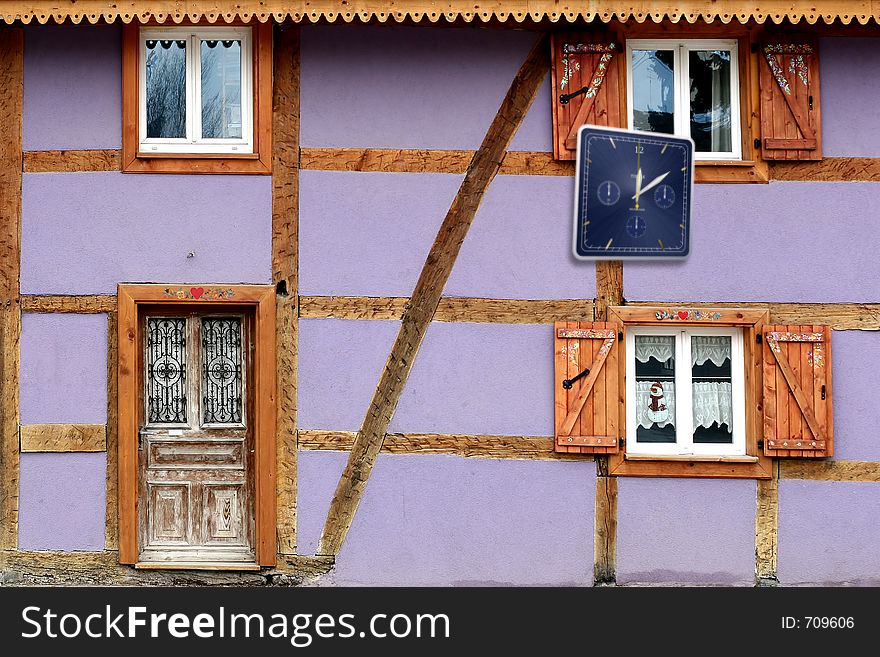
h=12 m=9
